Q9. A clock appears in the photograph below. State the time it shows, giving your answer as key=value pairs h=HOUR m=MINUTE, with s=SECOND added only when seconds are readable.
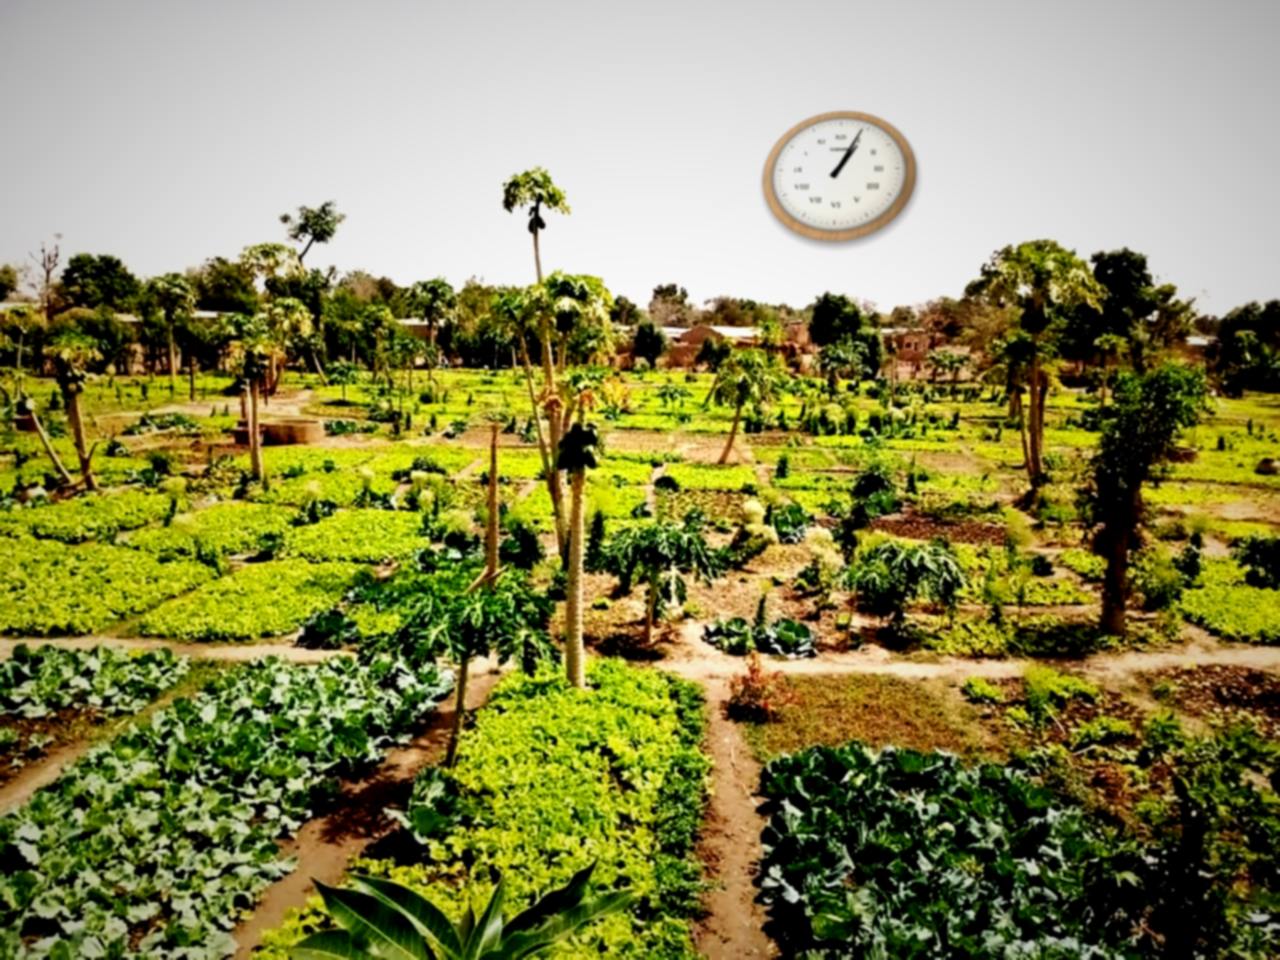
h=1 m=4
